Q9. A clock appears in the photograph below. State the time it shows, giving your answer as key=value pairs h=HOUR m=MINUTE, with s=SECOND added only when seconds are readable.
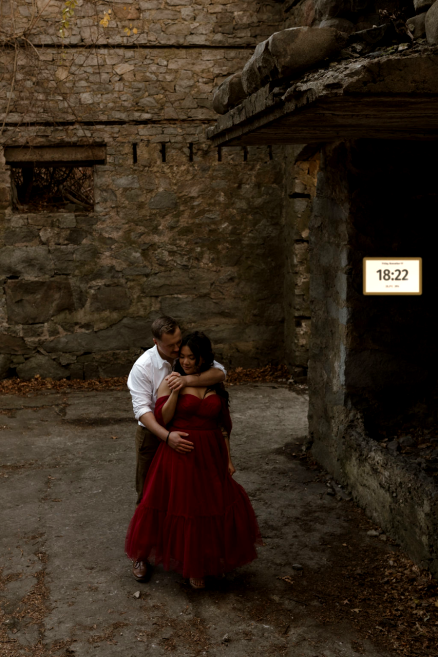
h=18 m=22
